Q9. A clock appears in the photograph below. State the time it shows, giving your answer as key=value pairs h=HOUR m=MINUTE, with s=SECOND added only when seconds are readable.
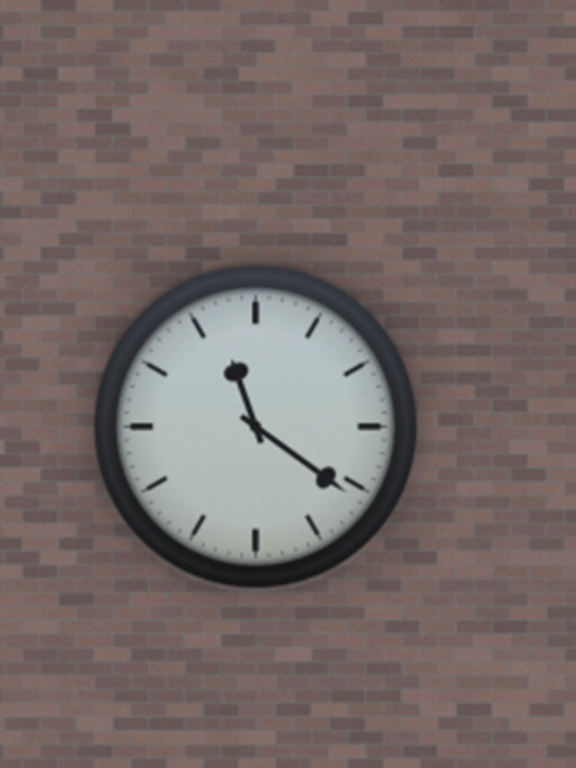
h=11 m=21
